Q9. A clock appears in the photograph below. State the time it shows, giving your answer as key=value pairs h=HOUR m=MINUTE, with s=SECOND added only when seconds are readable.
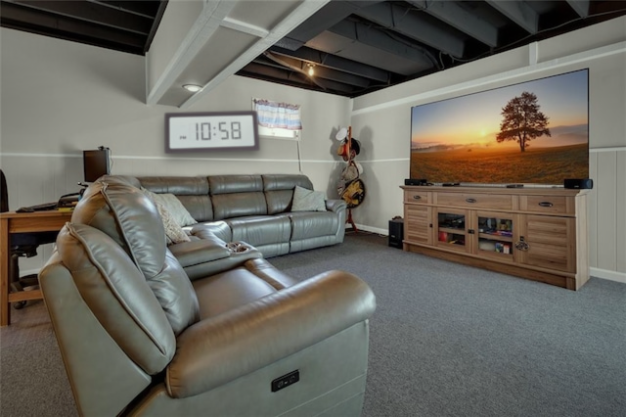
h=10 m=58
